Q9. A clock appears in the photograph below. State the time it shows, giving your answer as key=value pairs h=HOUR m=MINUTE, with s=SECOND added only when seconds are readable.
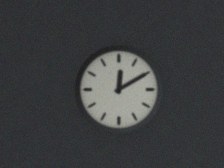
h=12 m=10
